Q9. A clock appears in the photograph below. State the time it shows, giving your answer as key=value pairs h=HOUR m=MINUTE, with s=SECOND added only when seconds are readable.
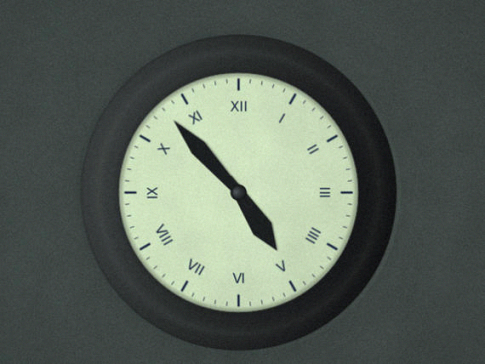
h=4 m=53
